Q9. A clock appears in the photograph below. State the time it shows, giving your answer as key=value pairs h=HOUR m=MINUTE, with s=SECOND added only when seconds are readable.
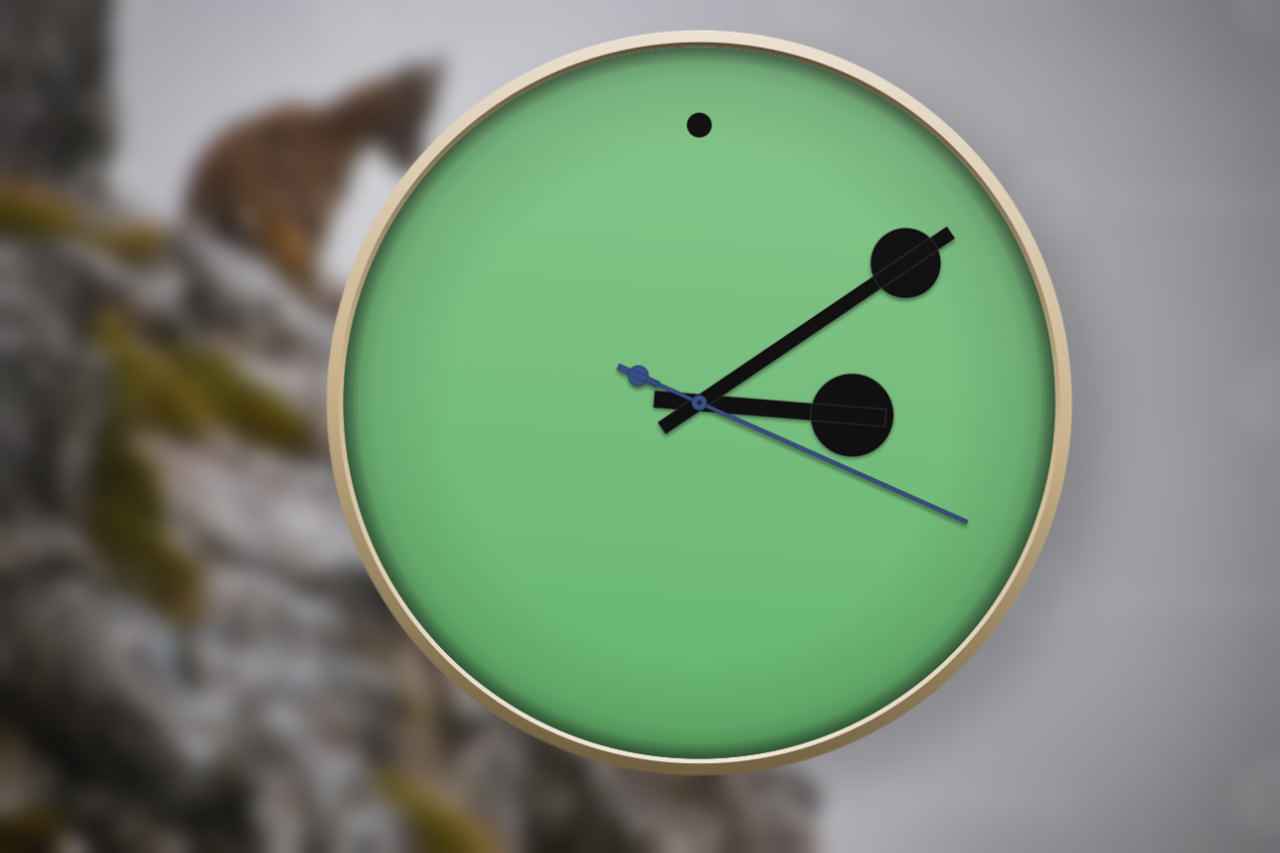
h=3 m=9 s=19
